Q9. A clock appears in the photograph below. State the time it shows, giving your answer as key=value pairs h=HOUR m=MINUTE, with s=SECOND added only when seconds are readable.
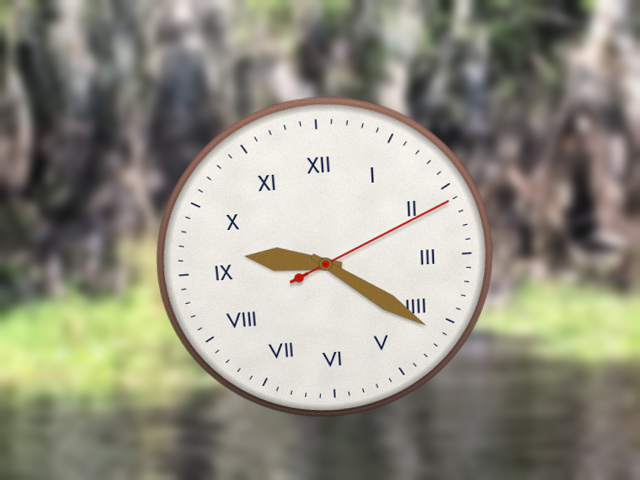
h=9 m=21 s=11
